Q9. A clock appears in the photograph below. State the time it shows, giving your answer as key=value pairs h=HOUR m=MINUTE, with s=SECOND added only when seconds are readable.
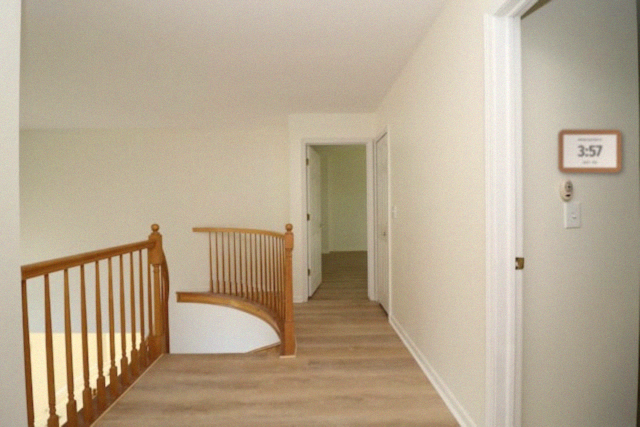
h=3 m=57
